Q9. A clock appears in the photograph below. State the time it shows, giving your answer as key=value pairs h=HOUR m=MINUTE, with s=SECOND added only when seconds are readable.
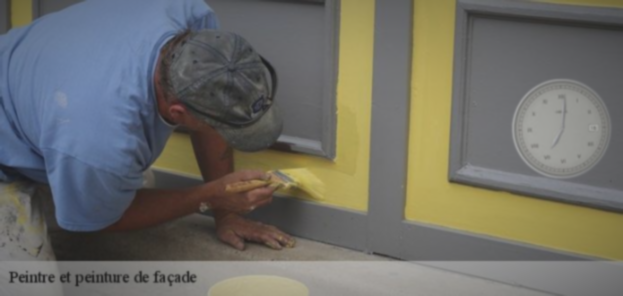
h=7 m=1
